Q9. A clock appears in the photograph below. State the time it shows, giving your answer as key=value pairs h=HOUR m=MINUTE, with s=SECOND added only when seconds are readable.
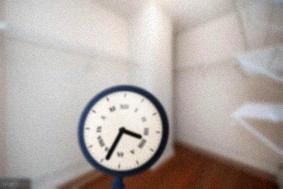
h=3 m=34
